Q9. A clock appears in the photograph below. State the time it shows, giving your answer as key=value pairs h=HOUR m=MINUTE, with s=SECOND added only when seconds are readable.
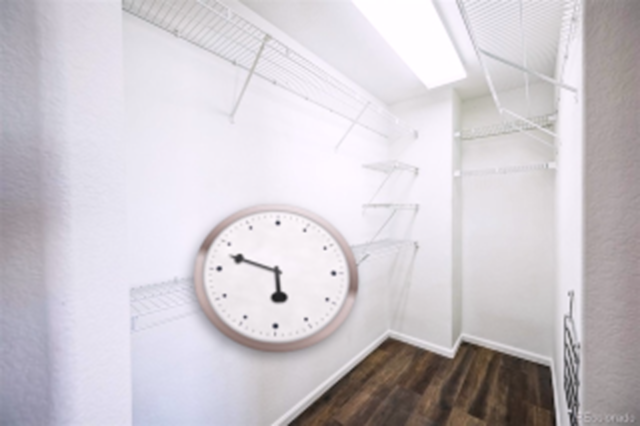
h=5 m=48
